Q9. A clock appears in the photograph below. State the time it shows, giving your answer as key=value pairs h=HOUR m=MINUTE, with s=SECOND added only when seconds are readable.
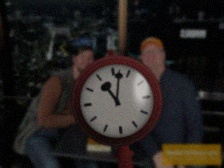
h=11 m=2
